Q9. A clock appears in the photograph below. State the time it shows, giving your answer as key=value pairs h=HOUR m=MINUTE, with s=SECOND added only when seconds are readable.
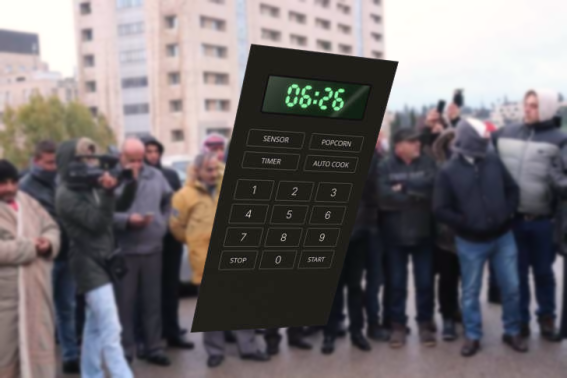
h=6 m=26
